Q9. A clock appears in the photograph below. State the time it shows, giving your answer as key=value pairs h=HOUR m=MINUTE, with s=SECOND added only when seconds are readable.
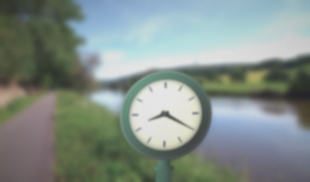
h=8 m=20
